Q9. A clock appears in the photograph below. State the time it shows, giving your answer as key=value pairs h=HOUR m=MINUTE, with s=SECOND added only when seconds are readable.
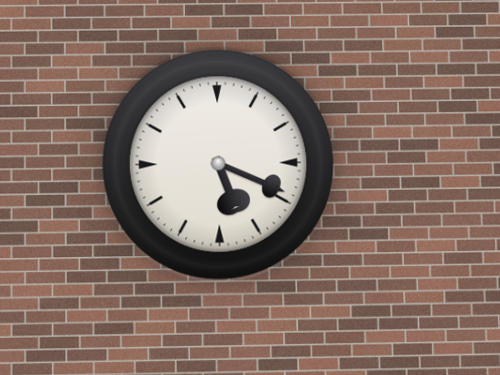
h=5 m=19
